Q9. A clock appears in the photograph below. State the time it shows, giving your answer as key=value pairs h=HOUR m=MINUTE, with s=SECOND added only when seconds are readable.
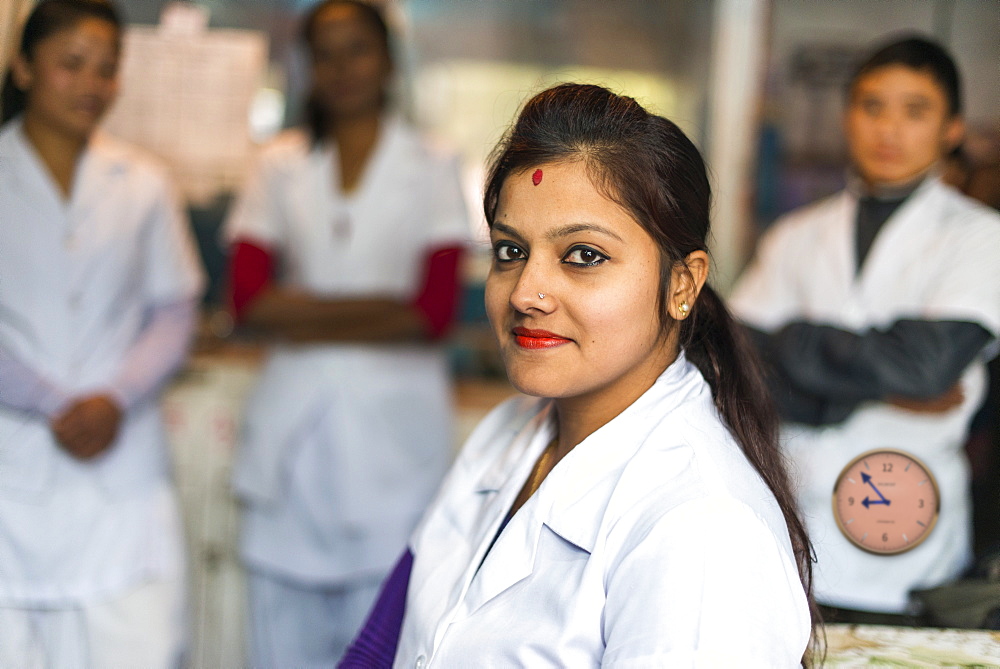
h=8 m=53
